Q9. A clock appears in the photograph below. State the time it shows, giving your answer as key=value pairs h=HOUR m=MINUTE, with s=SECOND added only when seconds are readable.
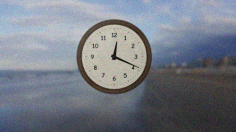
h=12 m=19
